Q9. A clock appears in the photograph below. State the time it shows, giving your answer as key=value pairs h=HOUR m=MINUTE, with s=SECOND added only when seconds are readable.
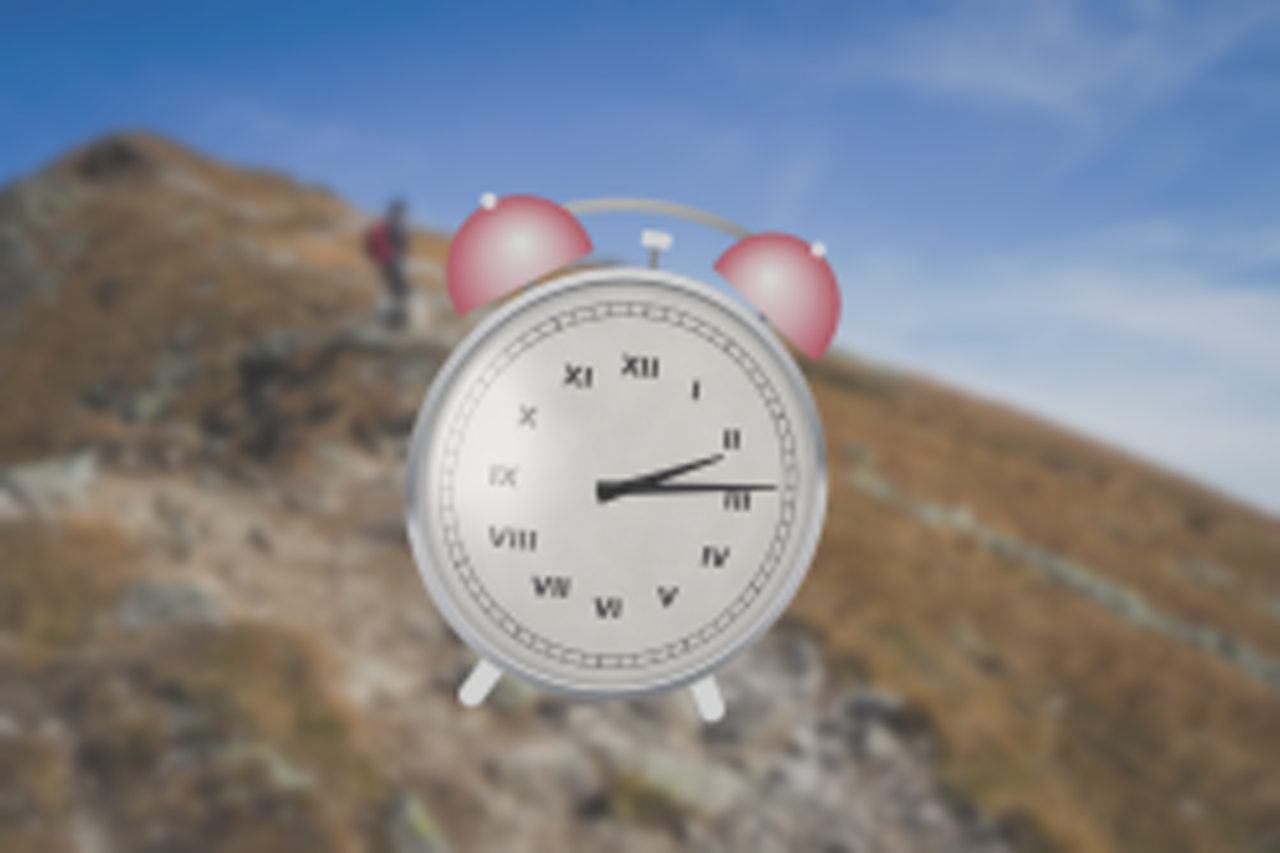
h=2 m=14
